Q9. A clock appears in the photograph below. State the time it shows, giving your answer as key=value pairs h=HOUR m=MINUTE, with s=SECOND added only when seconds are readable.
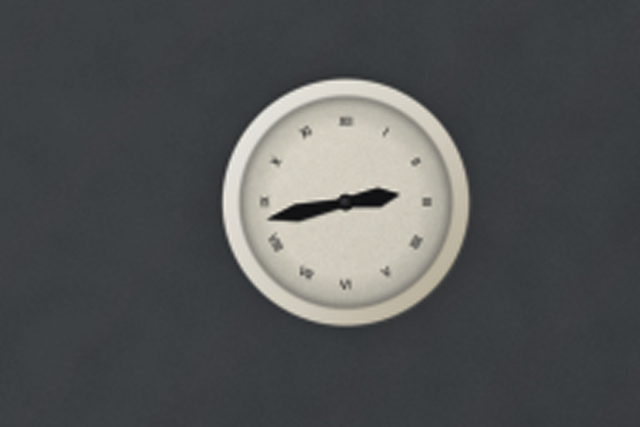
h=2 m=43
